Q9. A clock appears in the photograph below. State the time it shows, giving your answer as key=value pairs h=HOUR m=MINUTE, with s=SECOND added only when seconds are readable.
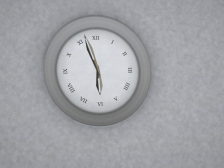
h=5 m=57
